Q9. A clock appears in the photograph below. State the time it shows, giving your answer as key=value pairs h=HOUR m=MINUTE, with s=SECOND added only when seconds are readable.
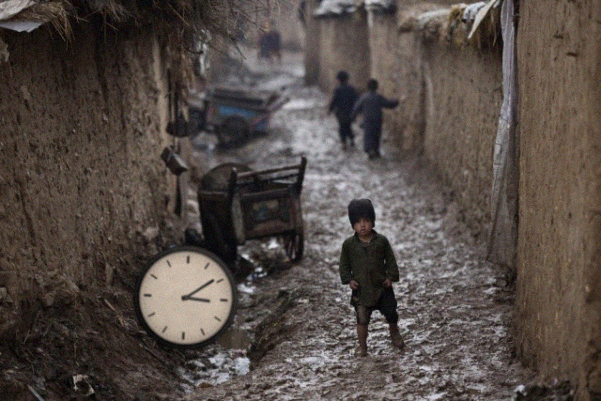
h=3 m=9
